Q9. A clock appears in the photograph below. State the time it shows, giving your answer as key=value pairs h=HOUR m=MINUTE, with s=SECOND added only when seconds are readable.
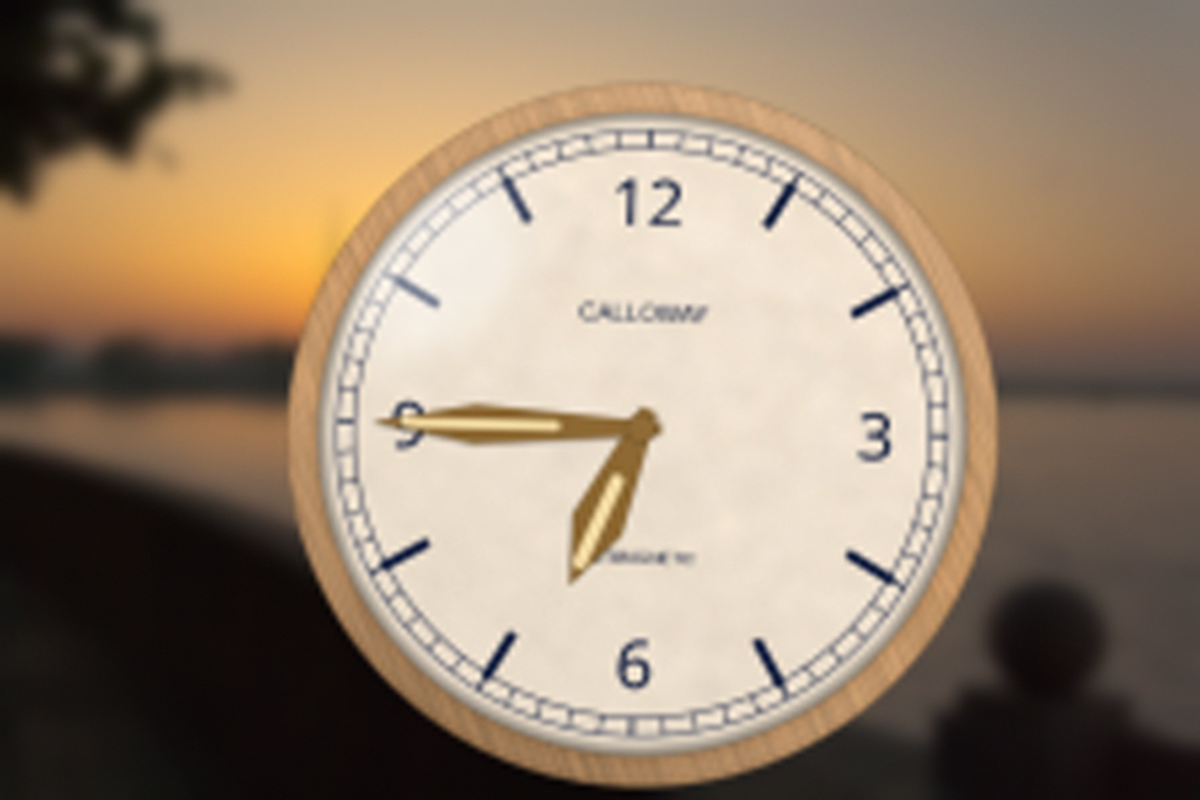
h=6 m=45
